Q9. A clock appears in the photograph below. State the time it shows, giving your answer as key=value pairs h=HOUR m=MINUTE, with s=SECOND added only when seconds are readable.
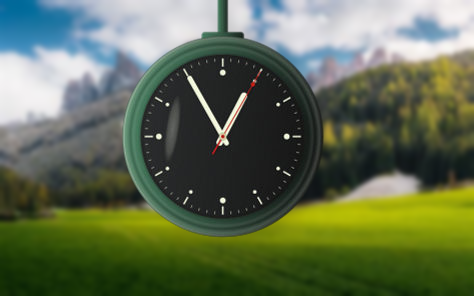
h=12 m=55 s=5
